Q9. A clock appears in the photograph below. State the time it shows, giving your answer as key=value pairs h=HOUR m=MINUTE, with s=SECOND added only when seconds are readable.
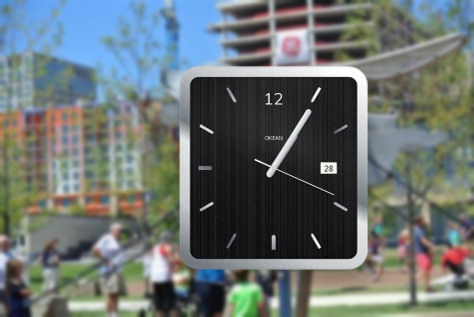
h=1 m=5 s=19
